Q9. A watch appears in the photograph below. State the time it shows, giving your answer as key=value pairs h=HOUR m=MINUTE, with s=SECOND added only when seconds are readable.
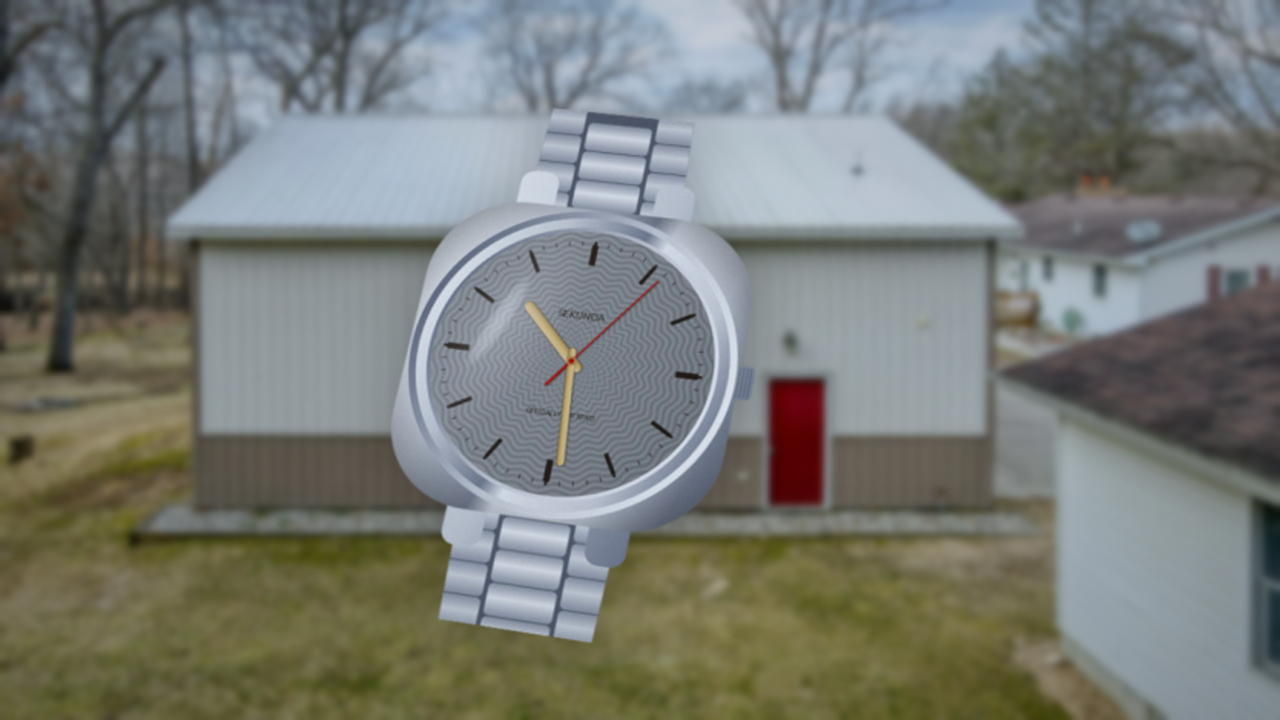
h=10 m=29 s=6
